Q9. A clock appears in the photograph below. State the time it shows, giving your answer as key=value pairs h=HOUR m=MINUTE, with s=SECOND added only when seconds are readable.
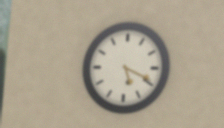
h=5 m=19
